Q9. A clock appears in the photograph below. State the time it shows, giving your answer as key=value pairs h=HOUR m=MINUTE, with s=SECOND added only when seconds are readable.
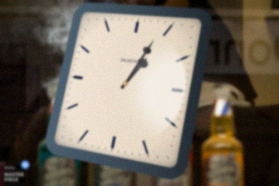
h=1 m=4
